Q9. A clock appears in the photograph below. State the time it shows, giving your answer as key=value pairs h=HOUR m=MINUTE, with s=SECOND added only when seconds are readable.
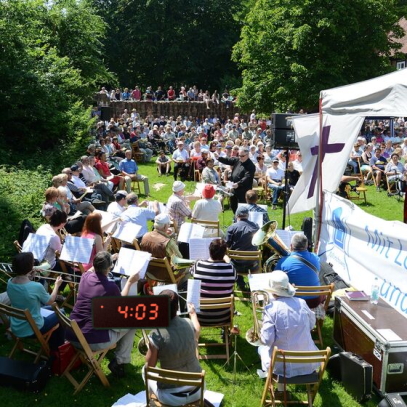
h=4 m=3
